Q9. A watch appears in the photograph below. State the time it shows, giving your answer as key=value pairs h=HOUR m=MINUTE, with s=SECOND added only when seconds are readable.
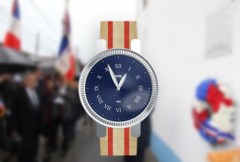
h=12 m=56
